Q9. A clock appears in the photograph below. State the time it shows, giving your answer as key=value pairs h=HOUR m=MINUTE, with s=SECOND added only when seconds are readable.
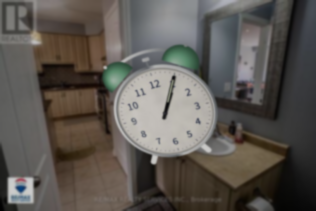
h=1 m=5
